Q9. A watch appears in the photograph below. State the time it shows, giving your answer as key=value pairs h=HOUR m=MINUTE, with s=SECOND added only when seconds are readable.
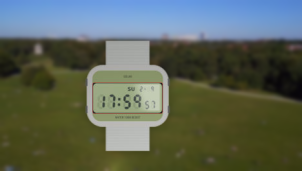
h=17 m=59 s=57
